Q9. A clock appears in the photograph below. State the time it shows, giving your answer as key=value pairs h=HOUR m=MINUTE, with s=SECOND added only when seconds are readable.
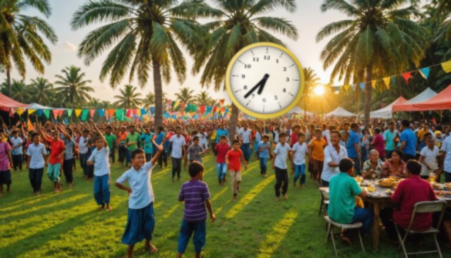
h=6 m=37
